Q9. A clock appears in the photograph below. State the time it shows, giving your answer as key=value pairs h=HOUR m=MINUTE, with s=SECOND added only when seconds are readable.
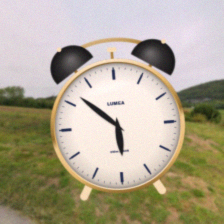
h=5 m=52
